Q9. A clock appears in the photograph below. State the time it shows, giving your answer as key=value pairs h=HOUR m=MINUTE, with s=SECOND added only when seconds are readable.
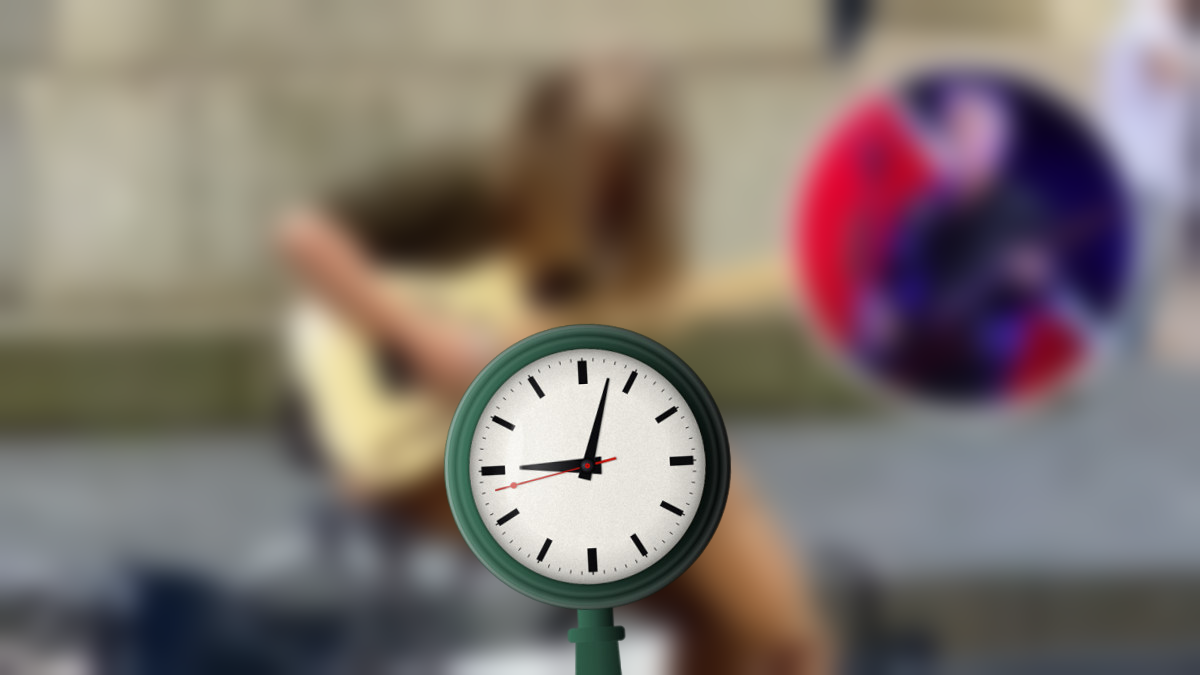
h=9 m=2 s=43
